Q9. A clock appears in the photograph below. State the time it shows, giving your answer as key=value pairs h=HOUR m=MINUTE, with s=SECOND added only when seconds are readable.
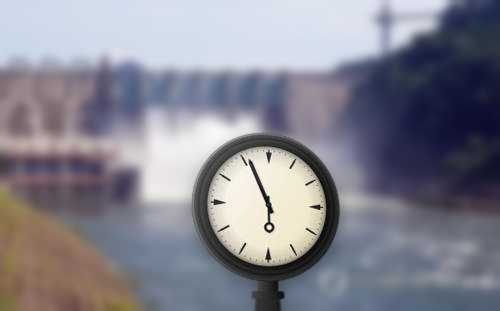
h=5 m=56
